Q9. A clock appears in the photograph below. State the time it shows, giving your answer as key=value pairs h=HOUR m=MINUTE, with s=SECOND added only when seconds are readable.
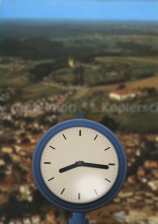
h=8 m=16
